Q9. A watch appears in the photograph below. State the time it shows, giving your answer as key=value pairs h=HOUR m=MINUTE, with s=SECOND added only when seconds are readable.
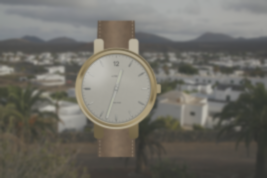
h=12 m=33
